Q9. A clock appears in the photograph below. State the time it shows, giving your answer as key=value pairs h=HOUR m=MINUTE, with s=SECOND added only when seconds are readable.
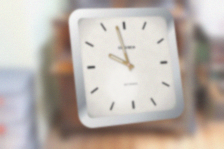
h=9 m=58
